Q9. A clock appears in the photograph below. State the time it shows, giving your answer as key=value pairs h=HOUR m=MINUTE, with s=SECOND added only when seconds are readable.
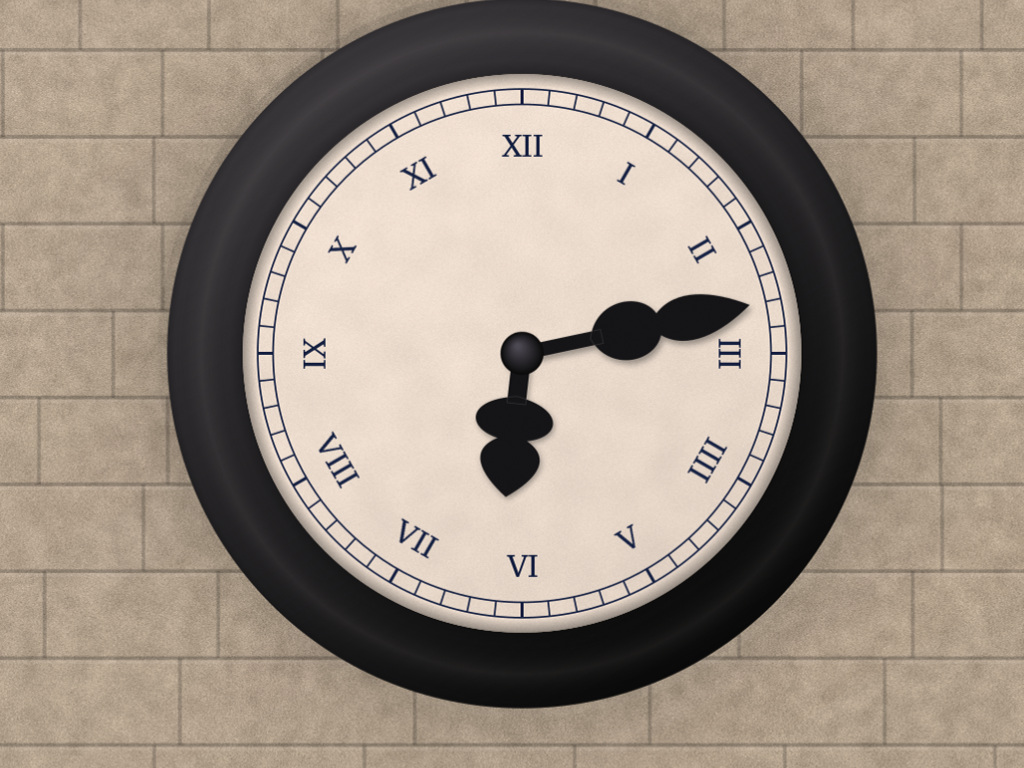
h=6 m=13
